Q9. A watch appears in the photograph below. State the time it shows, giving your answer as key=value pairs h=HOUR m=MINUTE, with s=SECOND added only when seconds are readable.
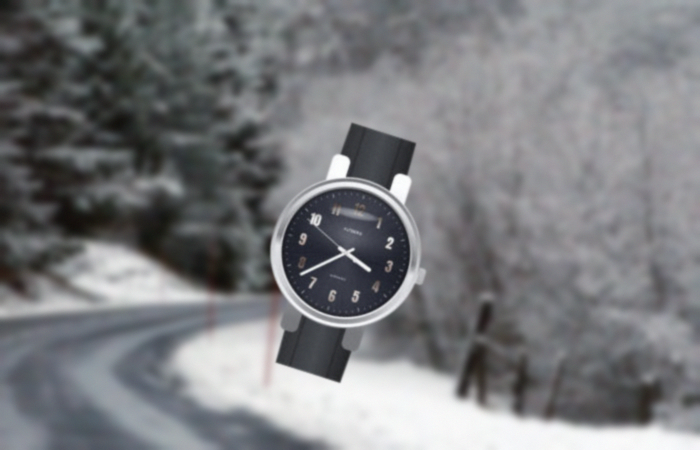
h=3 m=37 s=49
